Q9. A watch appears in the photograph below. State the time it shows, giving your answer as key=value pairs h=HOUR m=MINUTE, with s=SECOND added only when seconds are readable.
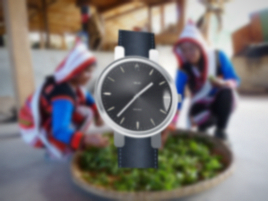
h=1 m=37
